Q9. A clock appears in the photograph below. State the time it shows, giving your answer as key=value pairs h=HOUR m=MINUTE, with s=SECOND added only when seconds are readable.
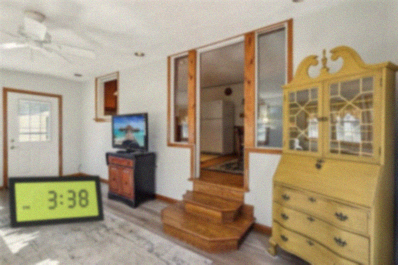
h=3 m=38
